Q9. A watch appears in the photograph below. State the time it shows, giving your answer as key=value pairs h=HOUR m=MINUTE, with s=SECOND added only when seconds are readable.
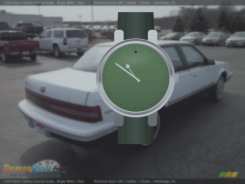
h=10 m=51
